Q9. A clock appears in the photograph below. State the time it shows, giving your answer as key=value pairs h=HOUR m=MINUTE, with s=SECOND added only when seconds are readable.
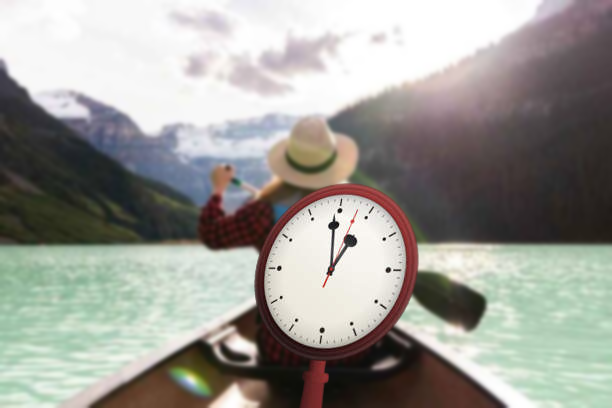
h=12 m=59 s=3
